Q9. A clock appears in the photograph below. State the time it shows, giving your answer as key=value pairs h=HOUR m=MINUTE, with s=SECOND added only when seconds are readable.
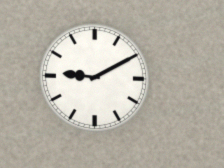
h=9 m=10
